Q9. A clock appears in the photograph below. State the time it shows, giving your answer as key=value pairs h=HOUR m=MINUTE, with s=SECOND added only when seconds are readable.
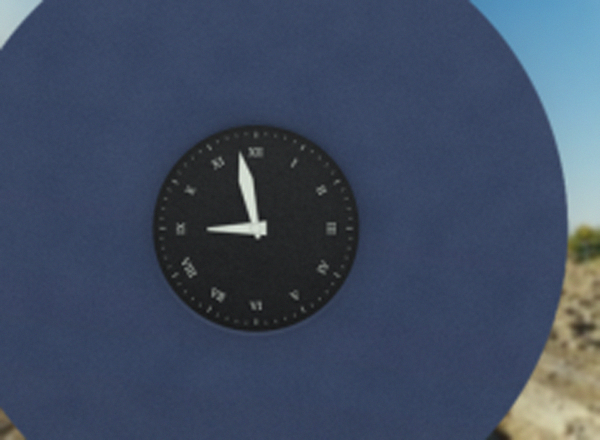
h=8 m=58
